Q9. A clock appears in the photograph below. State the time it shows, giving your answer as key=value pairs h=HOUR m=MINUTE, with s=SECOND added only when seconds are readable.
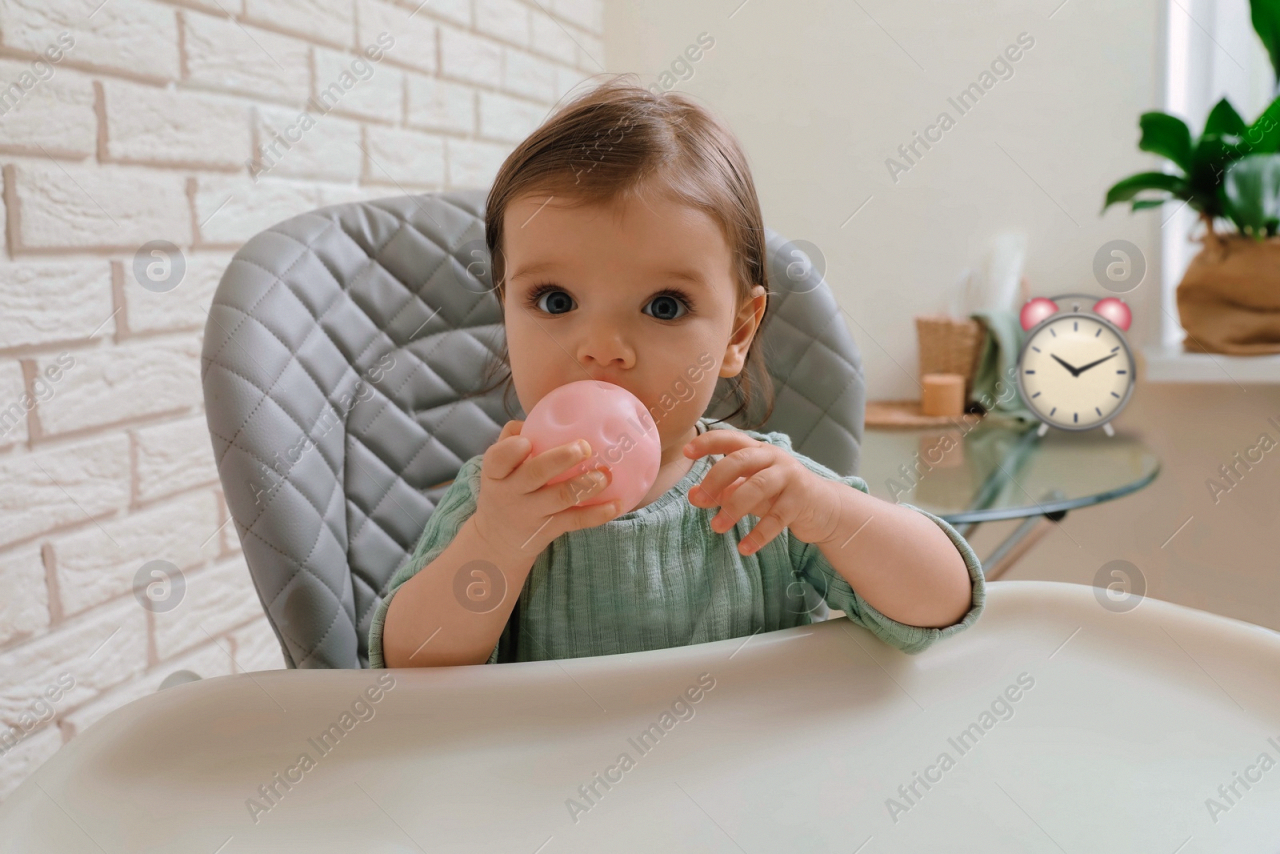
h=10 m=11
